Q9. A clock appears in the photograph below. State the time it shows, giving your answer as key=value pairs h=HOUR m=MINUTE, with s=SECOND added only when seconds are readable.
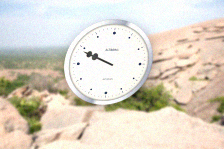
h=9 m=49
